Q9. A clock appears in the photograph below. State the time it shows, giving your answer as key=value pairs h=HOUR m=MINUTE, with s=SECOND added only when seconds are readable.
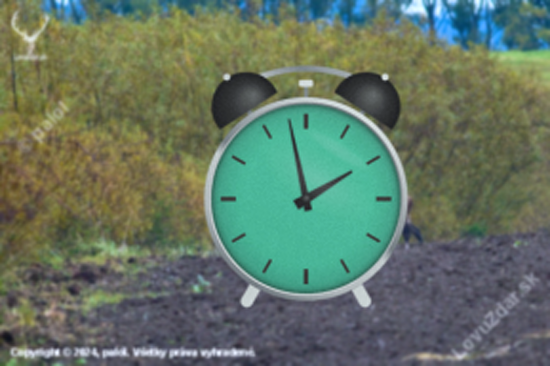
h=1 m=58
